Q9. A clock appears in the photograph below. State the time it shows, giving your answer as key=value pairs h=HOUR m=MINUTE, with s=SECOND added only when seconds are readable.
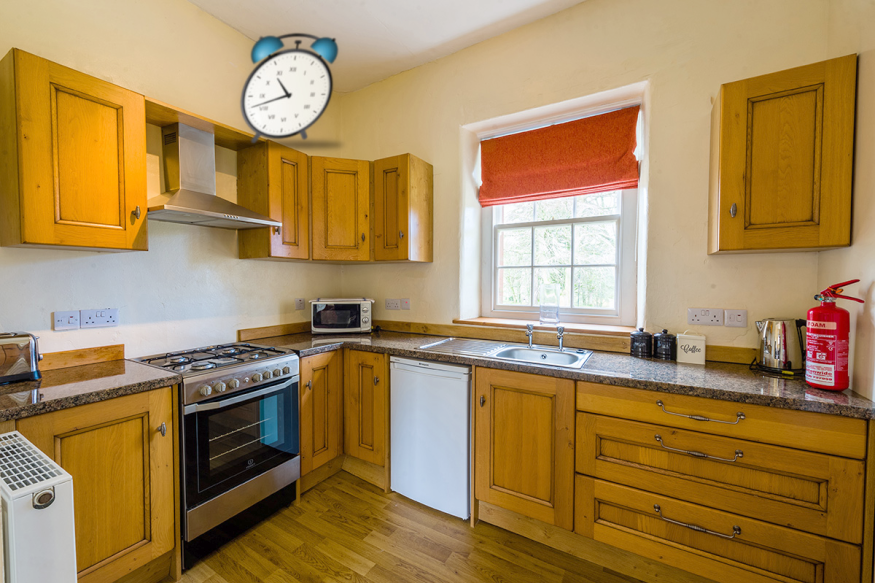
h=10 m=42
